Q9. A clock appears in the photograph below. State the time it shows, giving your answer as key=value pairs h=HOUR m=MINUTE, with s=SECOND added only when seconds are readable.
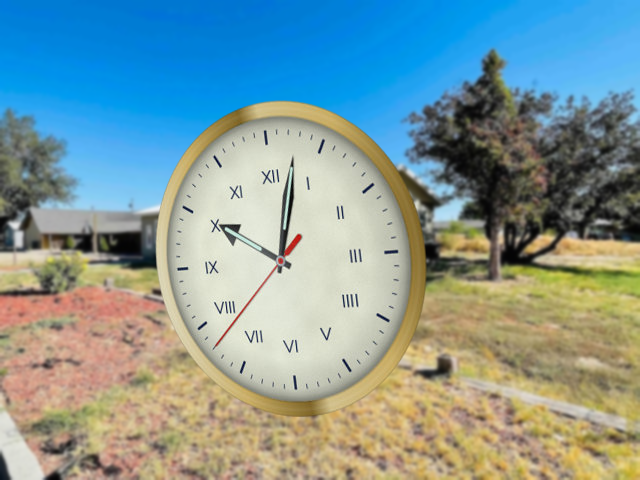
h=10 m=2 s=38
